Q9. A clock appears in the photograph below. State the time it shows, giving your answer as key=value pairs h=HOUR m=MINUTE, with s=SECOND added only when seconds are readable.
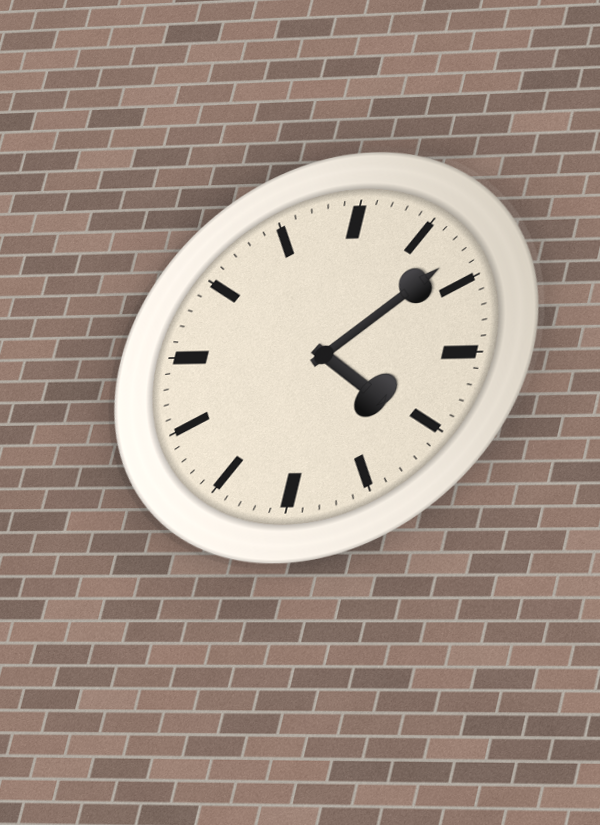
h=4 m=8
